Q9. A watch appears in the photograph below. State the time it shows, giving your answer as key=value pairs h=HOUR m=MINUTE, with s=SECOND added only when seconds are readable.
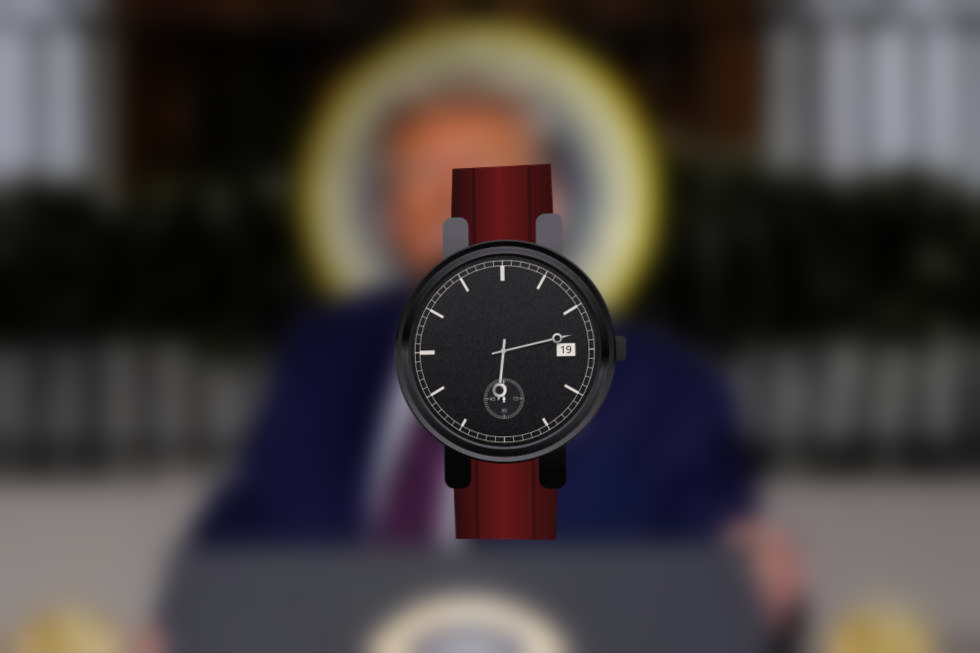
h=6 m=13
